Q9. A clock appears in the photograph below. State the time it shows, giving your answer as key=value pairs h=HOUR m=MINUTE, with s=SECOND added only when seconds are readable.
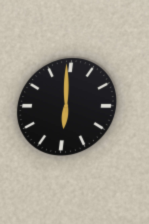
h=5 m=59
